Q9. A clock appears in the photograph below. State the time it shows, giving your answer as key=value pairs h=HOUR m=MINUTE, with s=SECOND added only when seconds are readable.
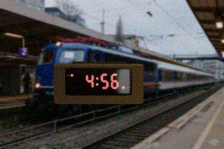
h=4 m=56
